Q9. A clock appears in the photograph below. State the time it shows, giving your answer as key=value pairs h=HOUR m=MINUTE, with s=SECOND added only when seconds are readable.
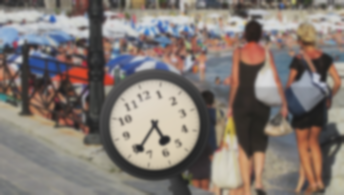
h=5 m=39
